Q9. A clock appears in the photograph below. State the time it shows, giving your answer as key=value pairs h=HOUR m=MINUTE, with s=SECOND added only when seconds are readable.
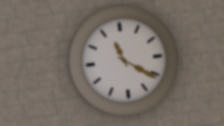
h=11 m=21
